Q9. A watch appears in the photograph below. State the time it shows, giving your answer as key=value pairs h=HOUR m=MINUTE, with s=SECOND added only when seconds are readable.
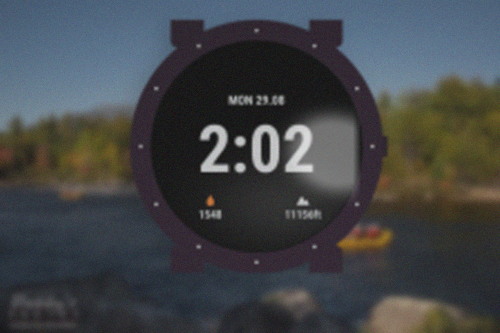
h=2 m=2
